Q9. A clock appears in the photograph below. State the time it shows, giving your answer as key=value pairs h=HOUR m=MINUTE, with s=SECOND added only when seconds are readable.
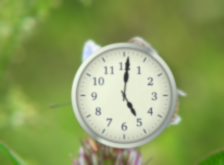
h=5 m=1
